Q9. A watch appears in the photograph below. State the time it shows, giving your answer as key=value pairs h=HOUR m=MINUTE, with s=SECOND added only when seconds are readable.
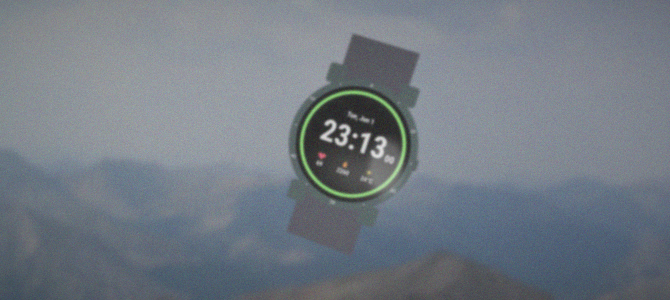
h=23 m=13
